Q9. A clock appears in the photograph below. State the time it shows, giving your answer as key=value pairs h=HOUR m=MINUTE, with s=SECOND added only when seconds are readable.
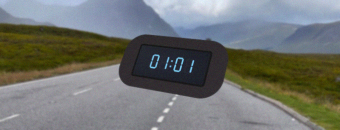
h=1 m=1
